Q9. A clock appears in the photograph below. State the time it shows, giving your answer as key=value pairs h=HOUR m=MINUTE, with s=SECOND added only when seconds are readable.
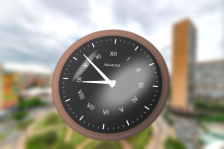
h=8 m=52
